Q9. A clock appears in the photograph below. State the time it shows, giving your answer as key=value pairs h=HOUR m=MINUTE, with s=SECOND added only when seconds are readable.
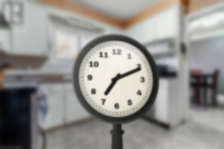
h=7 m=11
